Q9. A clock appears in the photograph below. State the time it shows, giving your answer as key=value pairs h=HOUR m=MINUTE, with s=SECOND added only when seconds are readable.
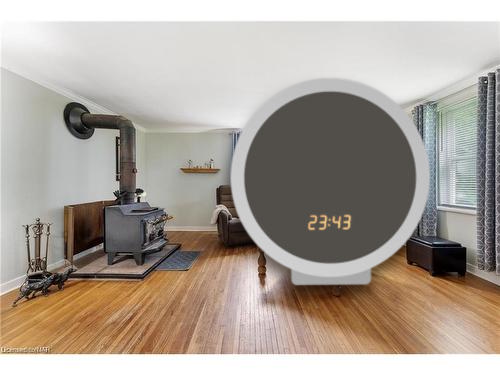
h=23 m=43
